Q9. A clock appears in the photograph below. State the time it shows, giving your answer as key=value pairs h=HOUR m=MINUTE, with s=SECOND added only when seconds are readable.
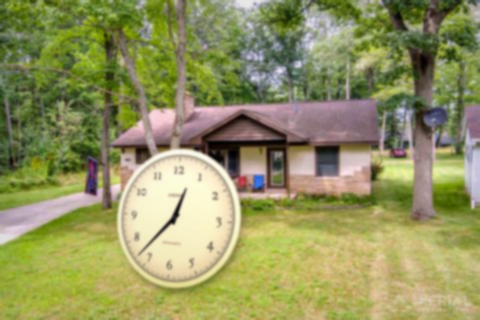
h=12 m=37
